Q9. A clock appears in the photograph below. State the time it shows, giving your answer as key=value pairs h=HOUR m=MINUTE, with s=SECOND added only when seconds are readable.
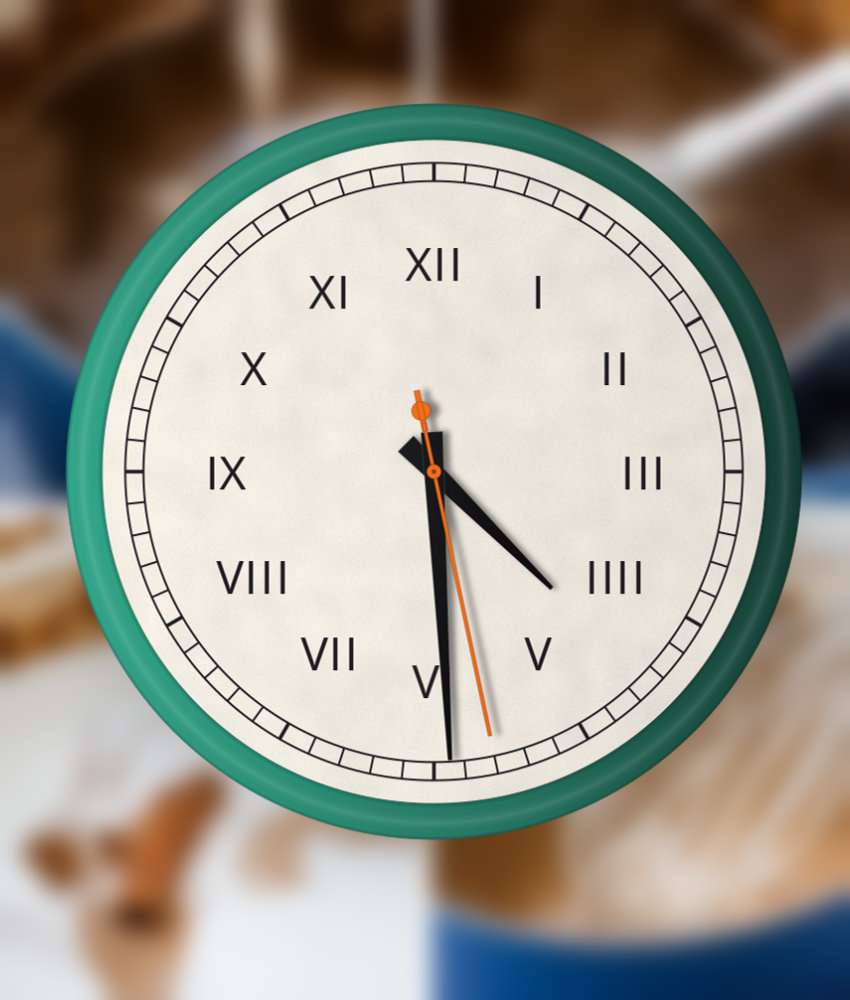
h=4 m=29 s=28
